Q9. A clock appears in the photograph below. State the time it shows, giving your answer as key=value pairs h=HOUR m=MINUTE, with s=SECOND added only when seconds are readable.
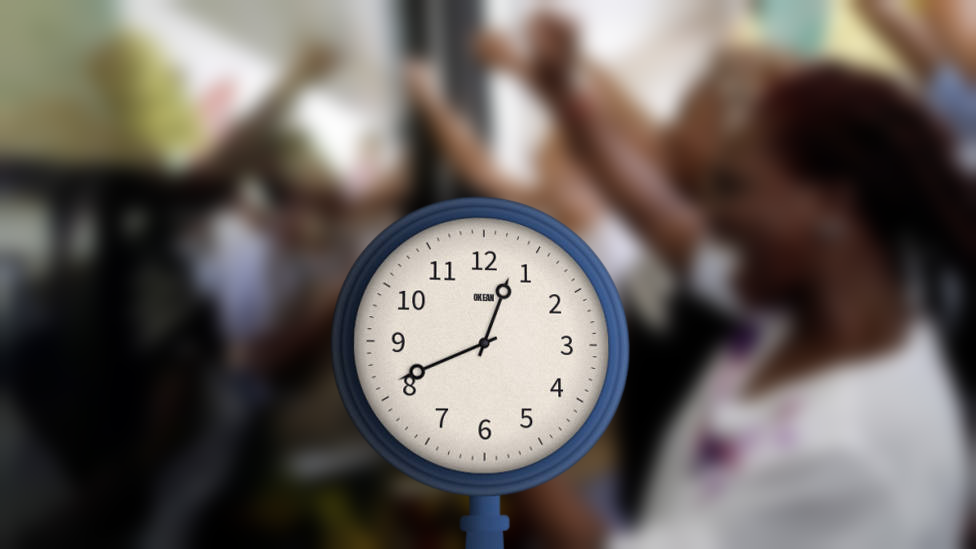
h=12 m=41
